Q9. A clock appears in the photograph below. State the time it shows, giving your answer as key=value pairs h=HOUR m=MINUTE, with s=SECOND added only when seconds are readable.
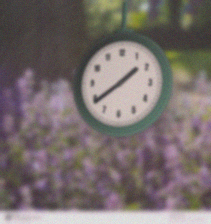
h=1 m=39
